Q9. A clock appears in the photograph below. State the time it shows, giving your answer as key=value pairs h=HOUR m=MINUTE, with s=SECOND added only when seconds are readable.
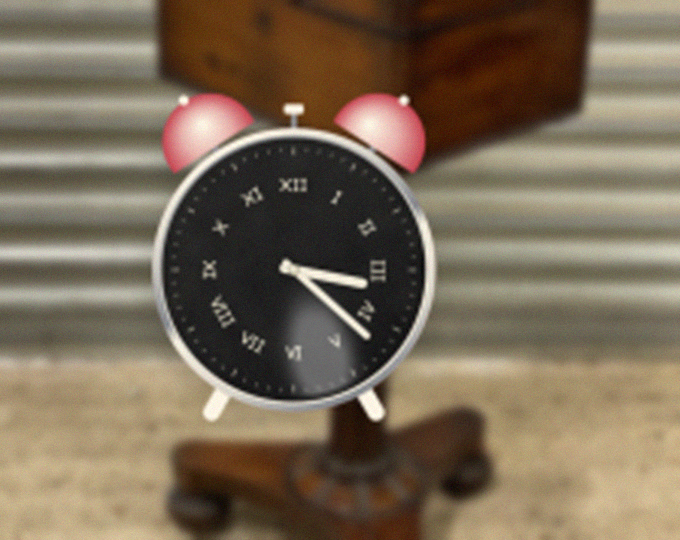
h=3 m=22
